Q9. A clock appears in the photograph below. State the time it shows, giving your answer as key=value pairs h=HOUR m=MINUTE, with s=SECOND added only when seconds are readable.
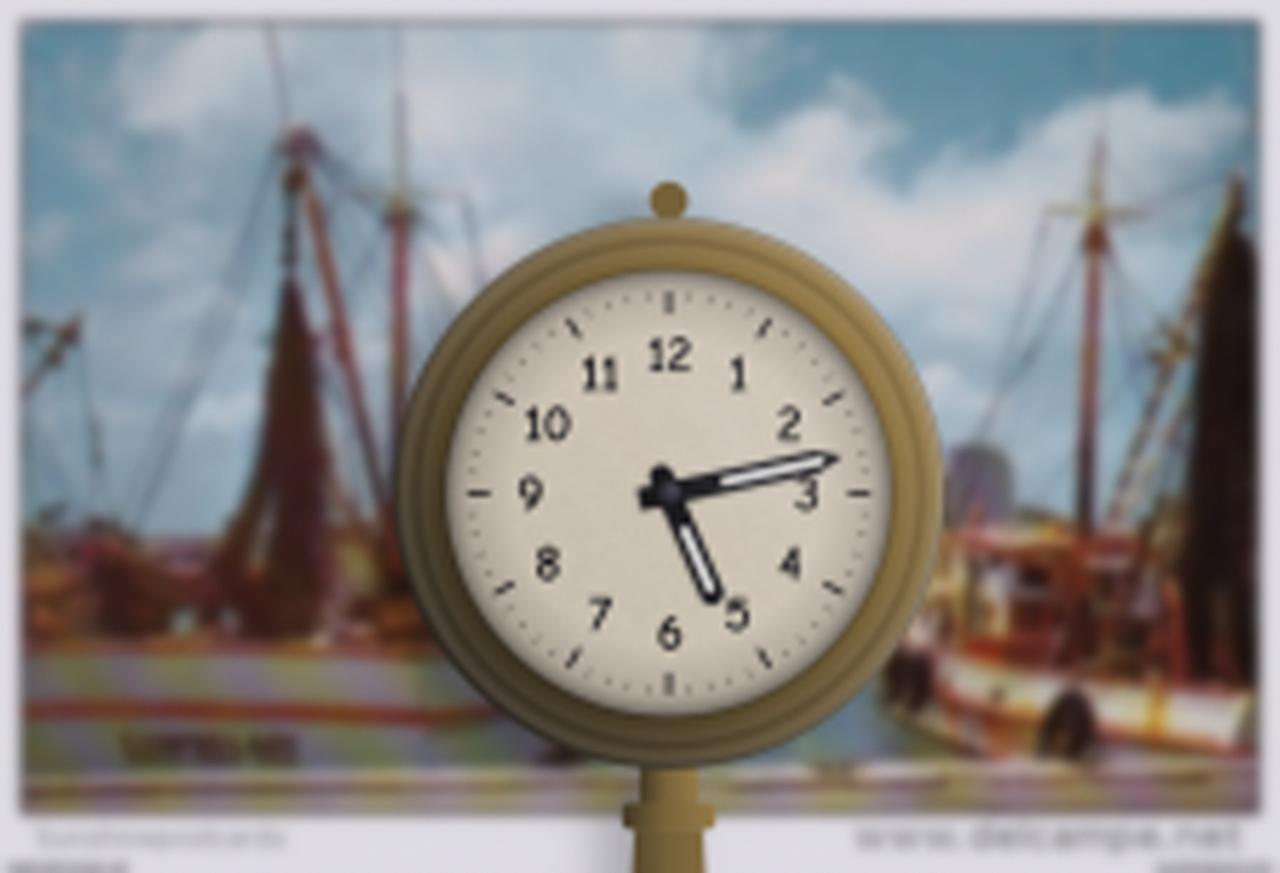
h=5 m=13
